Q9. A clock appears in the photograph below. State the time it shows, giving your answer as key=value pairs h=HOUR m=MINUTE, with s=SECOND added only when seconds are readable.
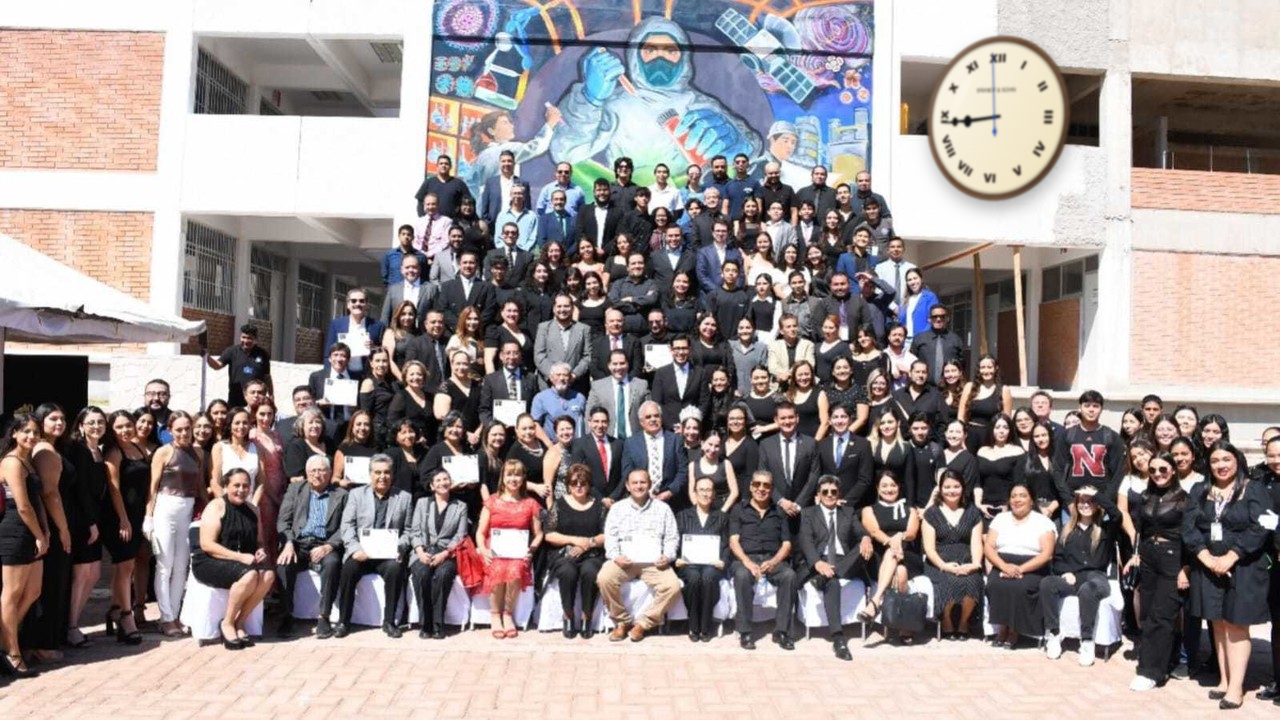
h=8 m=43 s=59
